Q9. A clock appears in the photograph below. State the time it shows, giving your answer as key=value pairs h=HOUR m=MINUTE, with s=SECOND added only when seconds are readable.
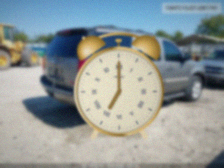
h=7 m=0
